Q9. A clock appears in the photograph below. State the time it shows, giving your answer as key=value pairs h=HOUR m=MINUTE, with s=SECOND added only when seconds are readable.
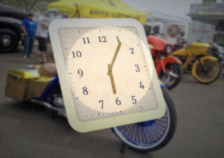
h=6 m=6
